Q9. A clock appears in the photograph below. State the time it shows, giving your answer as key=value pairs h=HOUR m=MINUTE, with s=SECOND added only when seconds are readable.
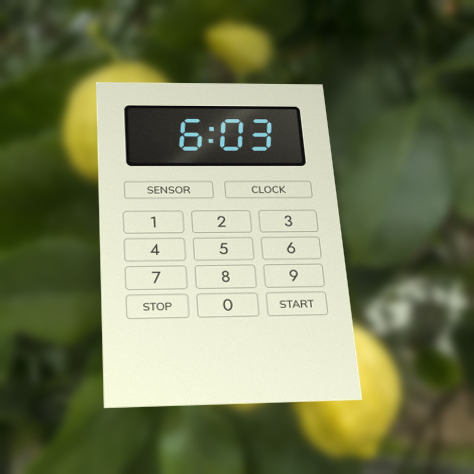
h=6 m=3
